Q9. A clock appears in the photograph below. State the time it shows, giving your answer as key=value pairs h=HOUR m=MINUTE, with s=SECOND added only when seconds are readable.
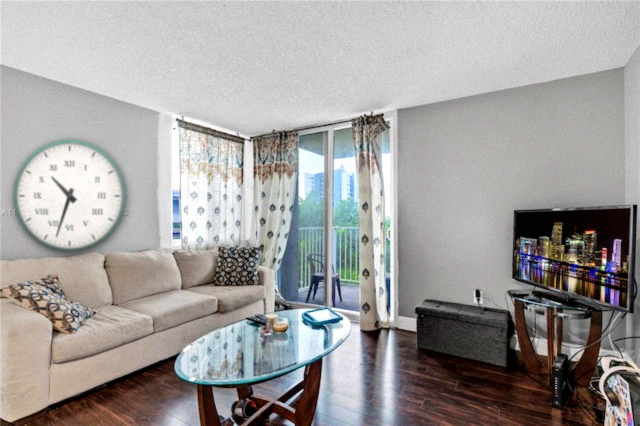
h=10 m=33
